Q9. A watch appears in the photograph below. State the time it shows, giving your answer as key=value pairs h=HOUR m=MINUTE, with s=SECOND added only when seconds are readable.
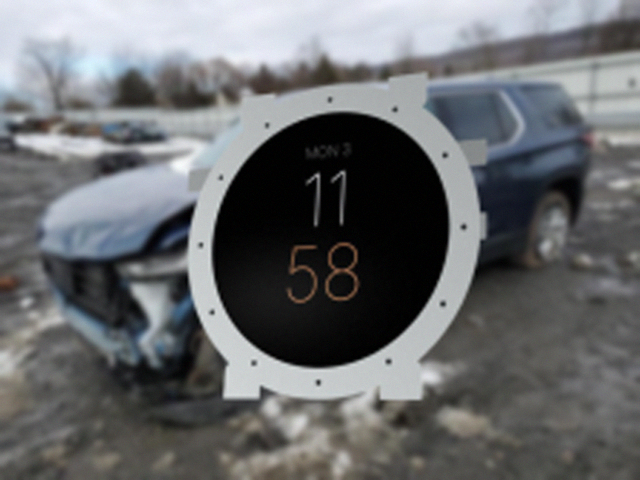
h=11 m=58
